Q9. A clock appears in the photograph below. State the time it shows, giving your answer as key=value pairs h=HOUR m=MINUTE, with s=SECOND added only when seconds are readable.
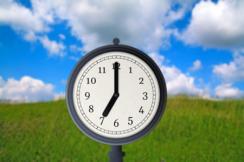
h=7 m=0
